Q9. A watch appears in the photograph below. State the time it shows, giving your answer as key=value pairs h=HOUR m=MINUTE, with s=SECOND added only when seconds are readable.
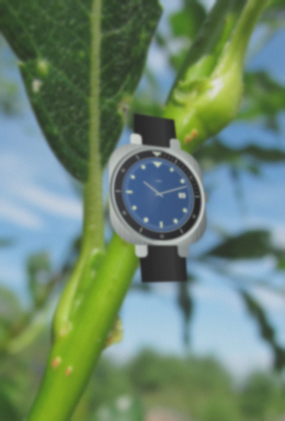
h=10 m=12
